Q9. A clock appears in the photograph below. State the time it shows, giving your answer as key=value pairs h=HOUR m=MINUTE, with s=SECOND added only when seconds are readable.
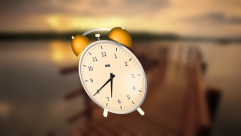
h=6 m=40
